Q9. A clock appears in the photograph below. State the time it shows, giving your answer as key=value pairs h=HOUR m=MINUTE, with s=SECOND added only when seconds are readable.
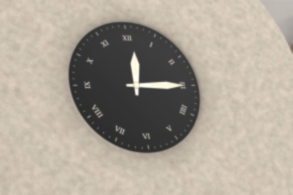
h=12 m=15
